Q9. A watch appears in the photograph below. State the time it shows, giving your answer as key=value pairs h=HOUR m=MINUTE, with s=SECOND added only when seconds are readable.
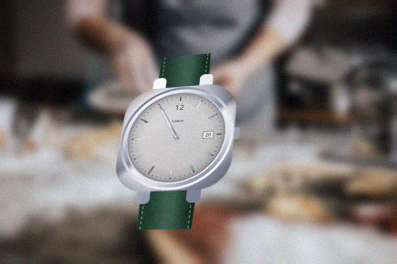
h=10 m=55
